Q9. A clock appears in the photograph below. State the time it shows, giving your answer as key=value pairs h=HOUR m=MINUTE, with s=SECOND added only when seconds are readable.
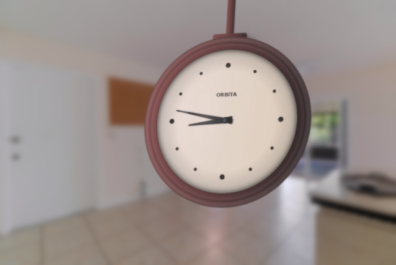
h=8 m=47
